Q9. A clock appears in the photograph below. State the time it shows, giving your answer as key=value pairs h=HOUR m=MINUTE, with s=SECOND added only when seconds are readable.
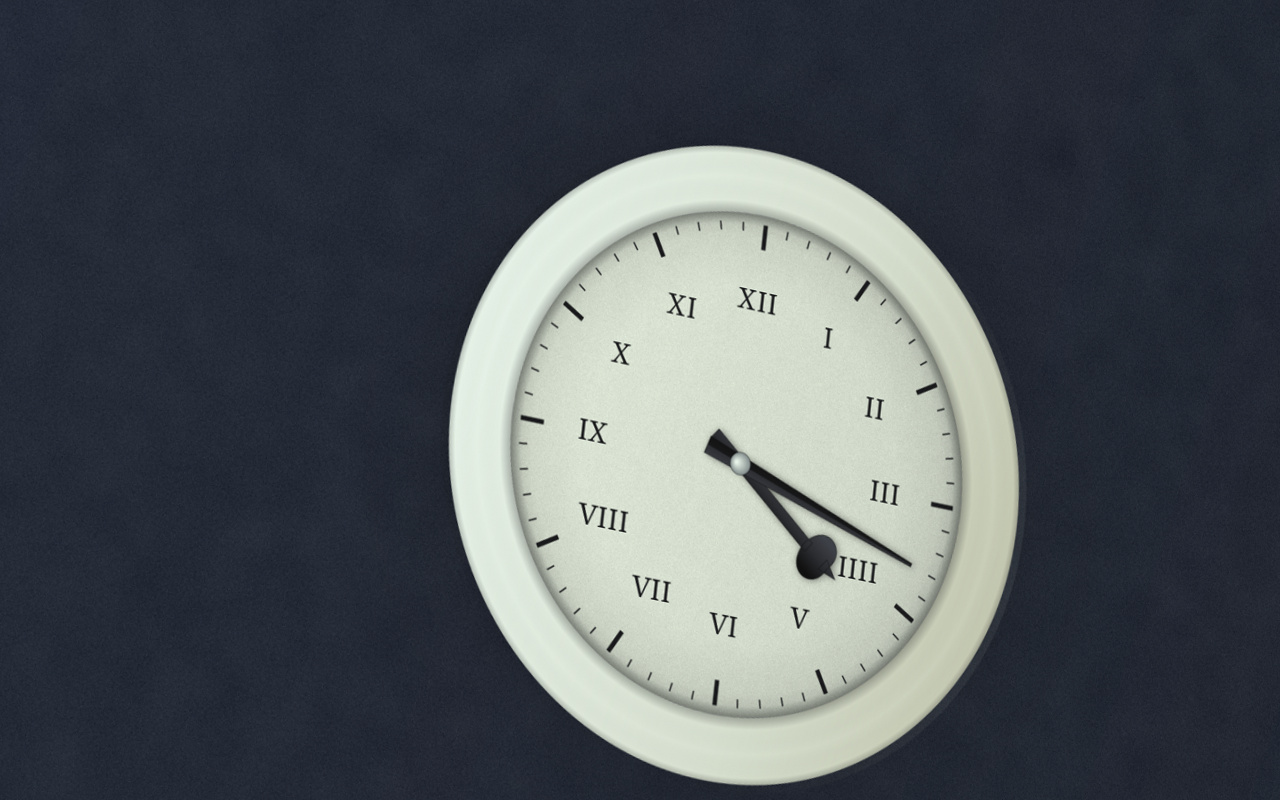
h=4 m=18
